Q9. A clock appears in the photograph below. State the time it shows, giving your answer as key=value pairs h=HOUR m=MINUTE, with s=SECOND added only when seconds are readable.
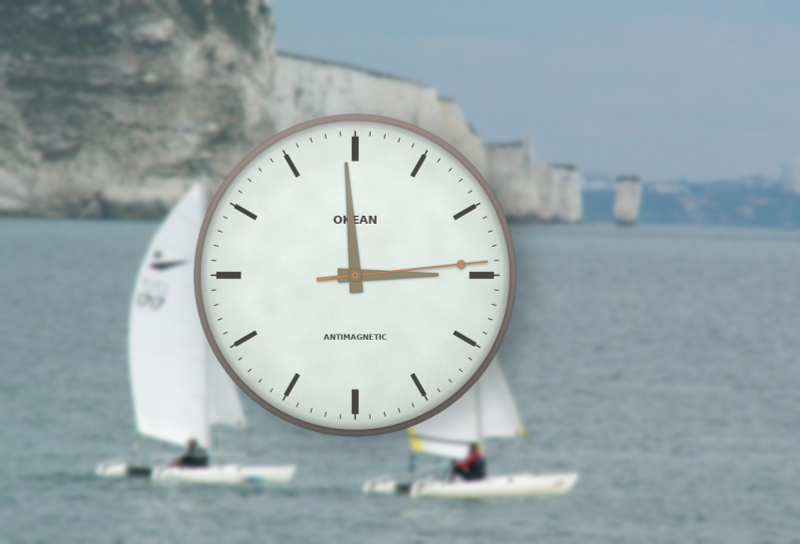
h=2 m=59 s=14
